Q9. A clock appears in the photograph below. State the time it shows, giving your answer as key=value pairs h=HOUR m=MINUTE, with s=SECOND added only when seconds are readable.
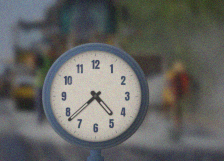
h=4 m=38
